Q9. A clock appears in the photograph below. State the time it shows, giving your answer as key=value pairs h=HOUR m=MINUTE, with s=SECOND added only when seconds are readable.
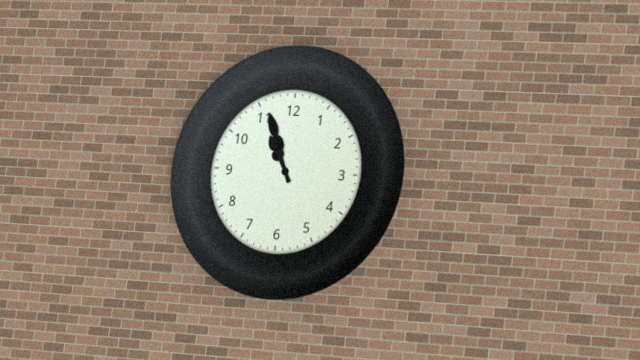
h=10 m=56
